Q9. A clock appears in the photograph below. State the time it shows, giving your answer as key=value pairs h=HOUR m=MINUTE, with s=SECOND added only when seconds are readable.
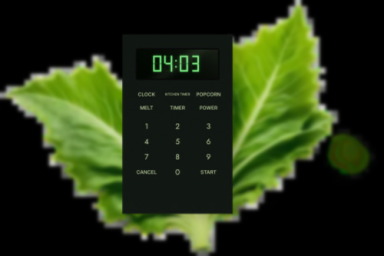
h=4 m=3
